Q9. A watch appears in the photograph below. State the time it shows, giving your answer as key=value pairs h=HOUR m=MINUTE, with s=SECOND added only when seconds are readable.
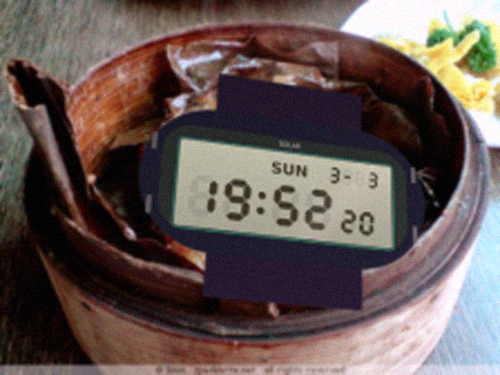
h=19 m=52 s=20
